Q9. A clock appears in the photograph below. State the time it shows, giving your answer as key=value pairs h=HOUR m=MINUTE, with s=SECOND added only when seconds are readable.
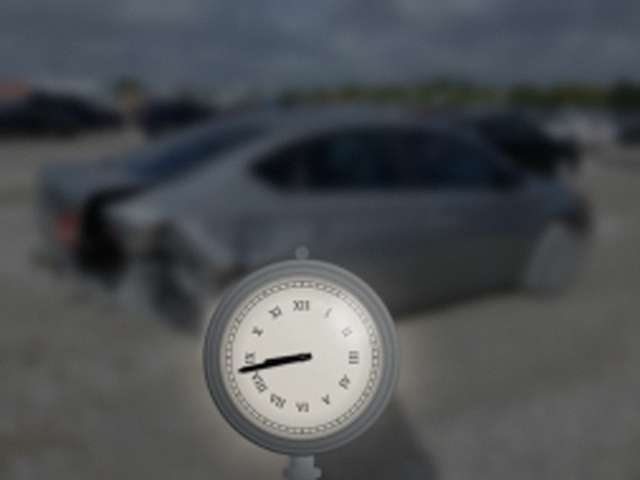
h=8 m=43
